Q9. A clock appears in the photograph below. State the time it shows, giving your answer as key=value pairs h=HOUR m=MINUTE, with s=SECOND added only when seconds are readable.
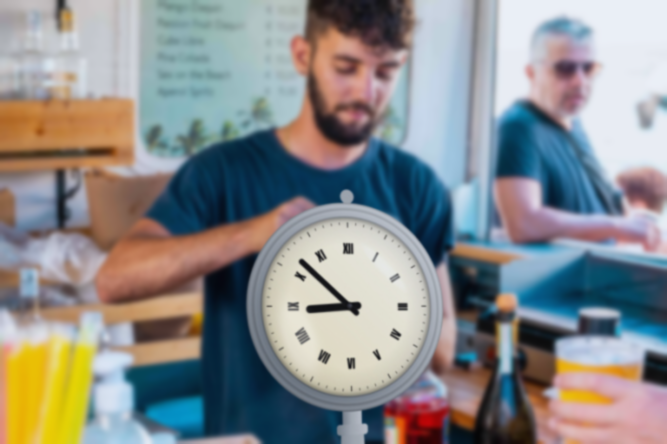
h=8 m=52
